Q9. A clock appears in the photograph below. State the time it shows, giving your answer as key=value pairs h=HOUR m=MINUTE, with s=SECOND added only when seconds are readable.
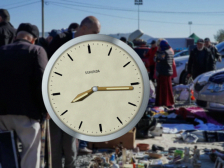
h=8 m=16
